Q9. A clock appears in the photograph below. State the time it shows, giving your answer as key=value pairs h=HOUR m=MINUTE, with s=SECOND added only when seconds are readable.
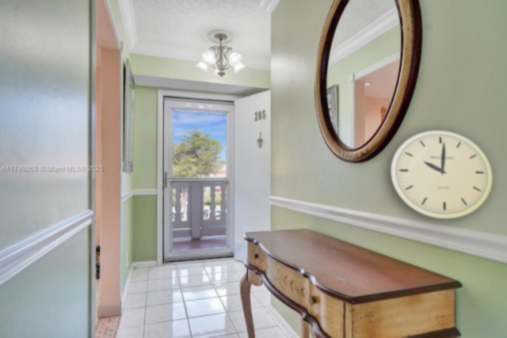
h=10 m=1
